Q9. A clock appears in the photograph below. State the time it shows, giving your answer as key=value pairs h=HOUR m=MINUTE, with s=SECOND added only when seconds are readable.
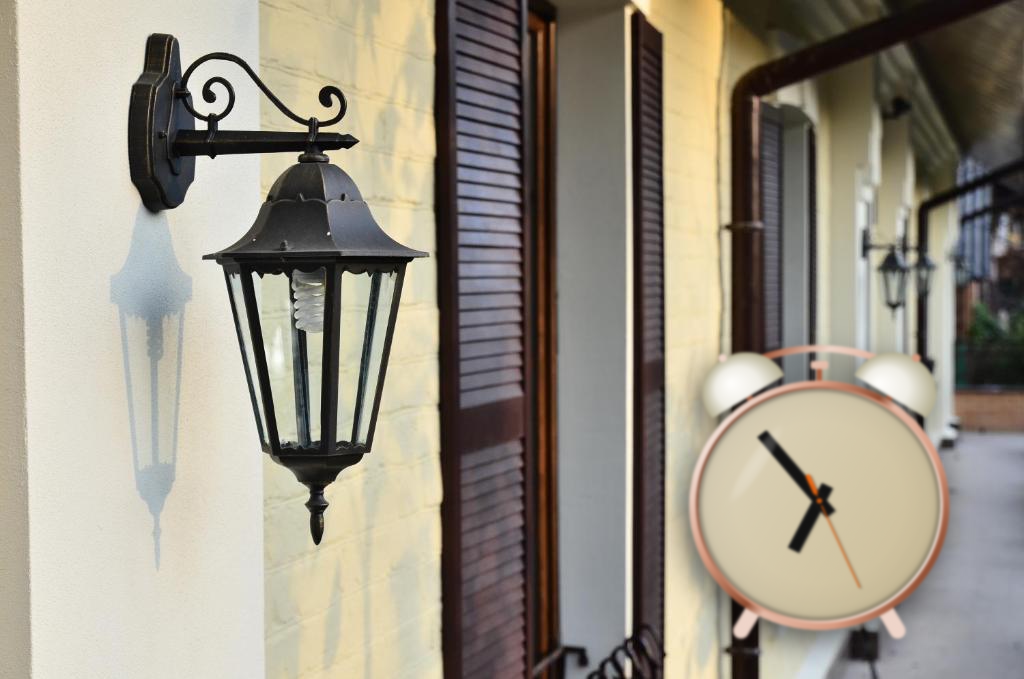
h=6 m=53 s=26
